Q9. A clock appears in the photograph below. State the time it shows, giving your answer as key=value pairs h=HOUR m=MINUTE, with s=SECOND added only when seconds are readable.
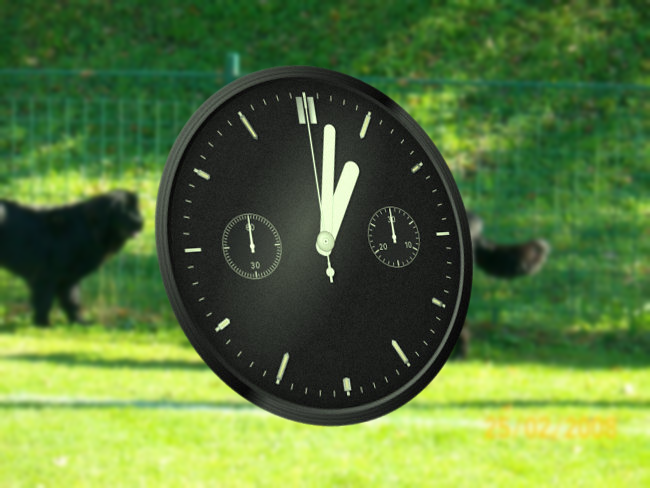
h=1 m=2
